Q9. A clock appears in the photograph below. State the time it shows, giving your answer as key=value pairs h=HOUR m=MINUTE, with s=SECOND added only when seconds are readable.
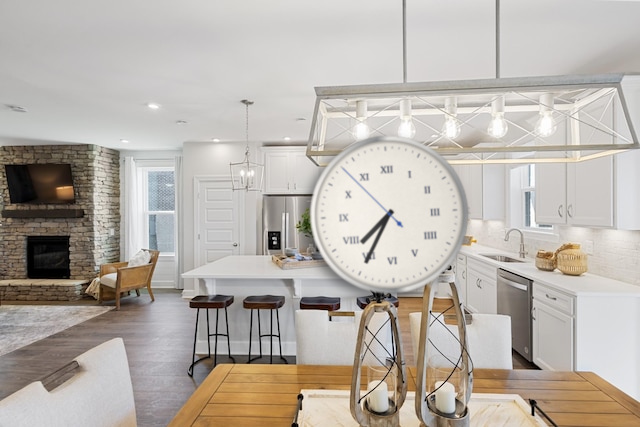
h=7 m=34 s=53
